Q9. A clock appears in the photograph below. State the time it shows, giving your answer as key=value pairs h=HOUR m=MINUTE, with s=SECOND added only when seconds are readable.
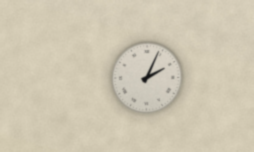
h=2 m=4
